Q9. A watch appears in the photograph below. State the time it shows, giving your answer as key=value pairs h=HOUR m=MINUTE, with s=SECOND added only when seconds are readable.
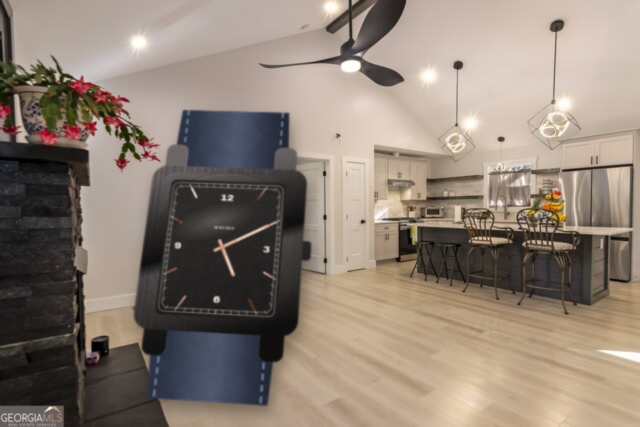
h=5 m=10
